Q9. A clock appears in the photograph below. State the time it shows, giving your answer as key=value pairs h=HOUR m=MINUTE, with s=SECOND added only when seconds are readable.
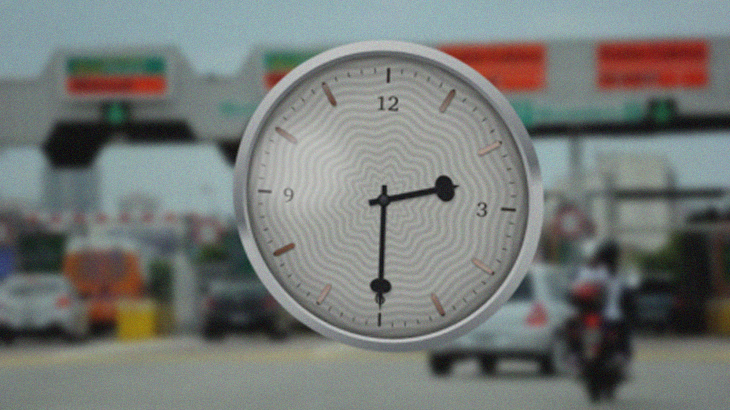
h=2 m=30
